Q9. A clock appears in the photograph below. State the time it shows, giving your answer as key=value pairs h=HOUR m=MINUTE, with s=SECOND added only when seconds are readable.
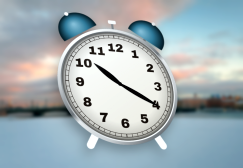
h=10 m=20
